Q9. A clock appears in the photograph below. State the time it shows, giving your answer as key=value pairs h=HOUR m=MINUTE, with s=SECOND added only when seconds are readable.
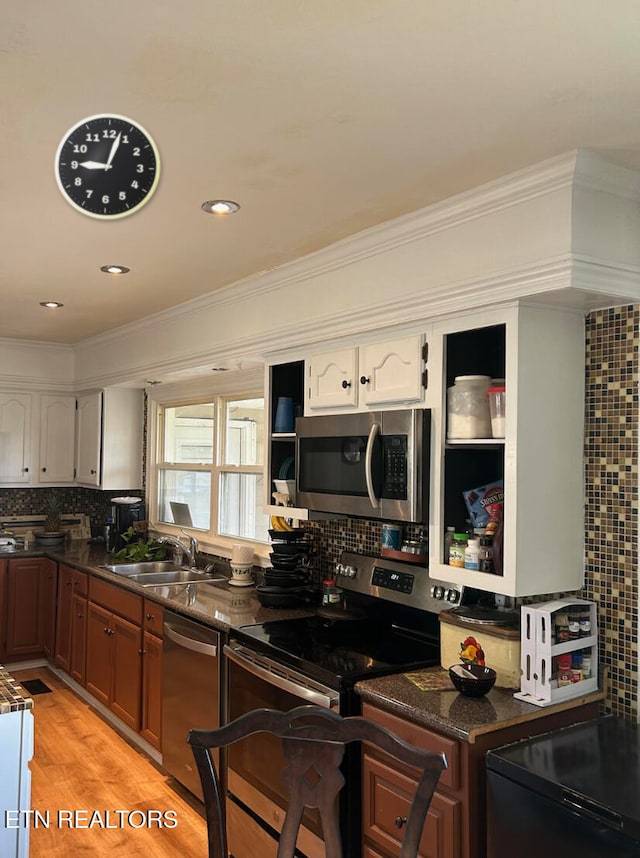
h=9 m=3
